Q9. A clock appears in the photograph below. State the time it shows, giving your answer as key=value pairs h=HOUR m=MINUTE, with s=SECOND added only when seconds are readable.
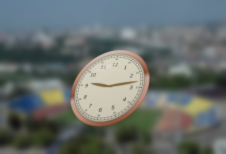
h=9 m=13
